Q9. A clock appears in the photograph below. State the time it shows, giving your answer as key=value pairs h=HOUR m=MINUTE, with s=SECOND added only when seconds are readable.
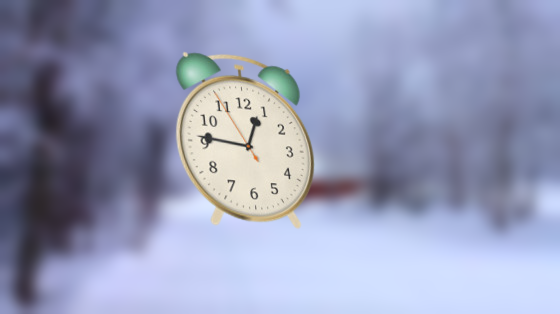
h=12 m=45 s=55
